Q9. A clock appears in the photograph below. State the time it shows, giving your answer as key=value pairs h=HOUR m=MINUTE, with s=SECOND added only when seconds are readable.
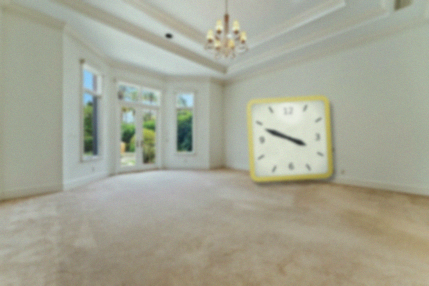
h=3 m=49
